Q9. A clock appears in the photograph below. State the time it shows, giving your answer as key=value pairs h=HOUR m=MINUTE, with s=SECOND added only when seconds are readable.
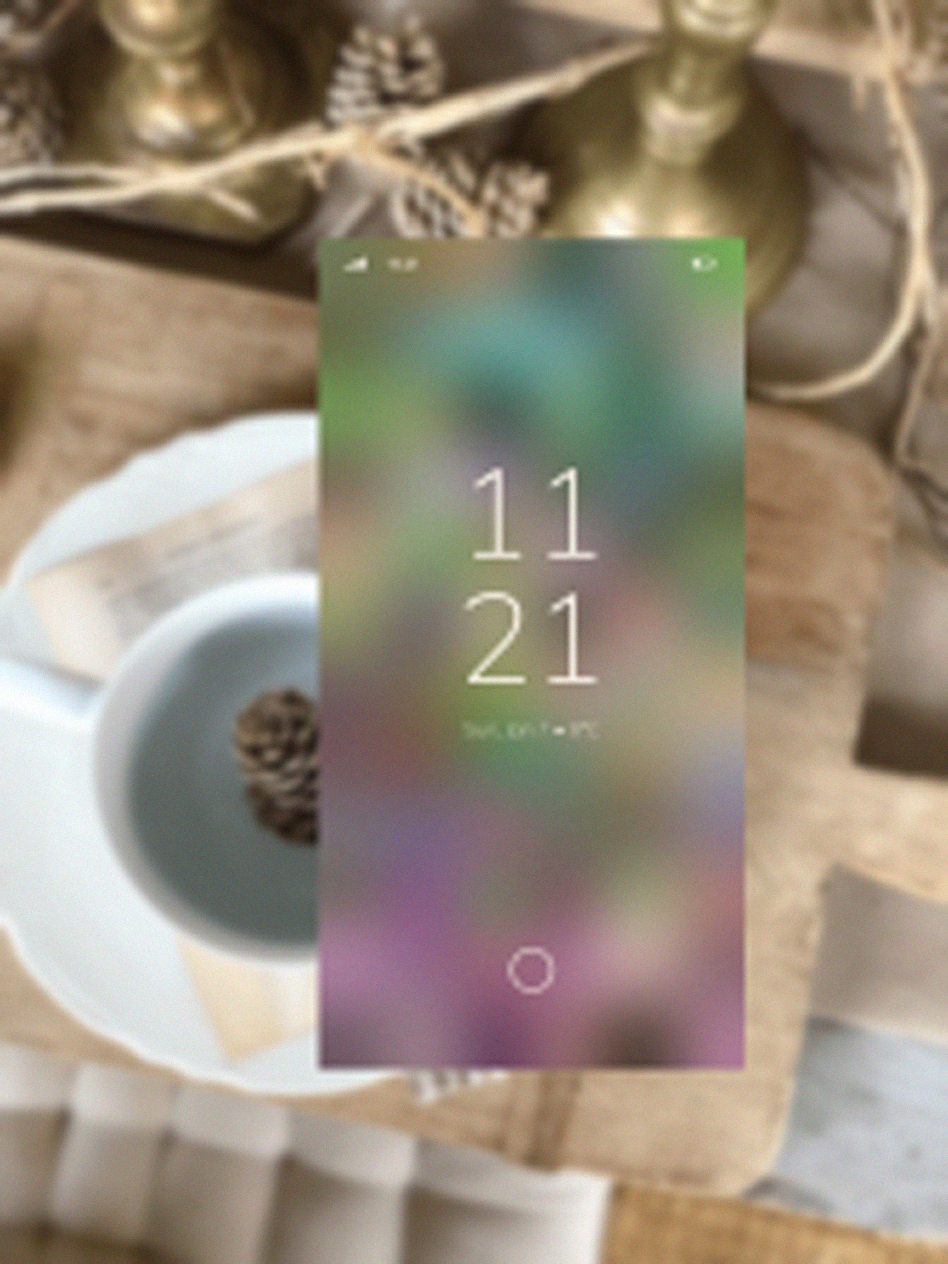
h=11 m=21
